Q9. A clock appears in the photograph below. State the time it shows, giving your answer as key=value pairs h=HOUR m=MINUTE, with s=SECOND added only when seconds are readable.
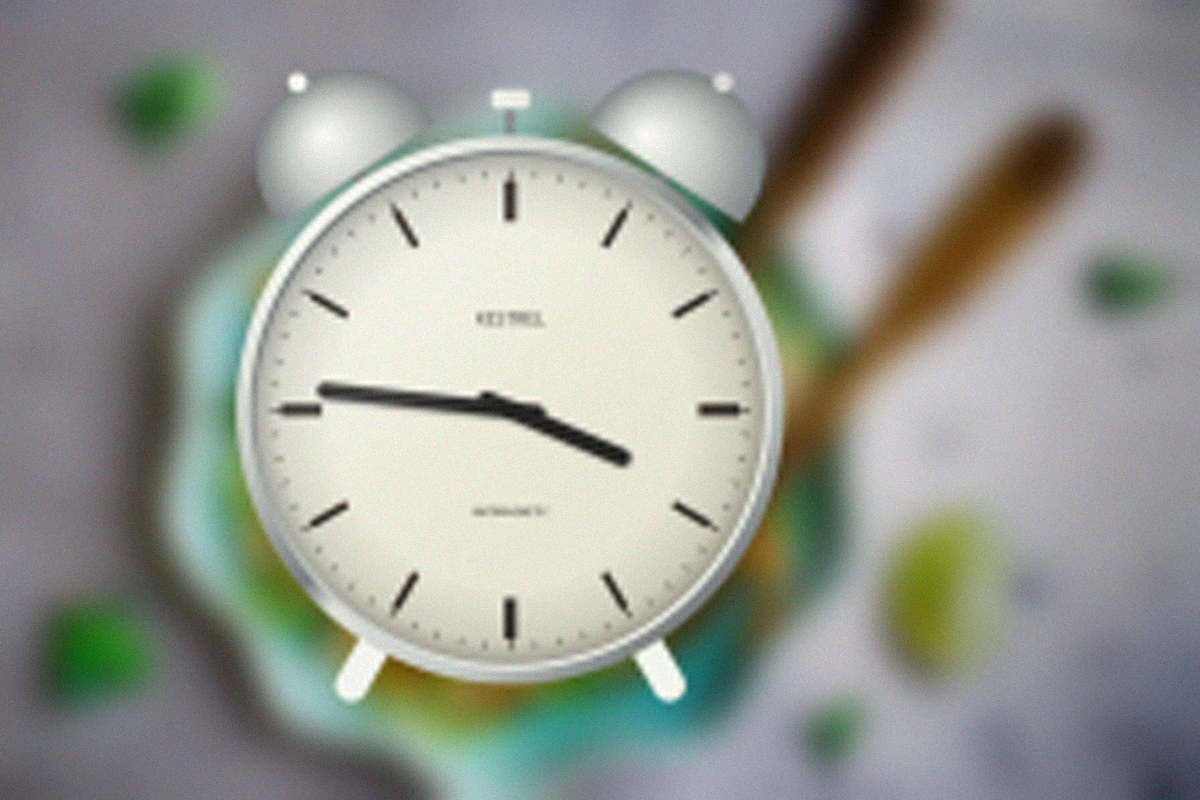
h=3 m=46
